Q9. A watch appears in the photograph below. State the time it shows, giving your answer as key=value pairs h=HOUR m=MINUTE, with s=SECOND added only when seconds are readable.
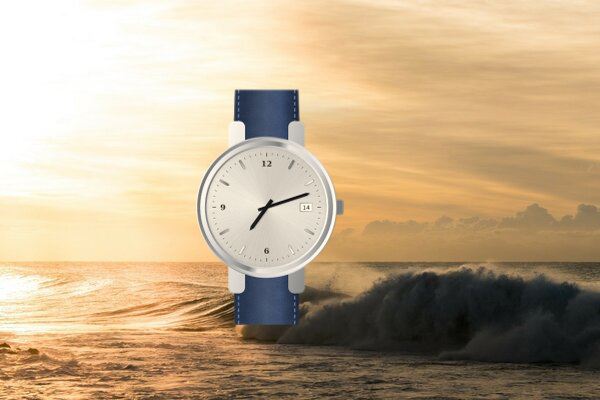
h=7 m=12
